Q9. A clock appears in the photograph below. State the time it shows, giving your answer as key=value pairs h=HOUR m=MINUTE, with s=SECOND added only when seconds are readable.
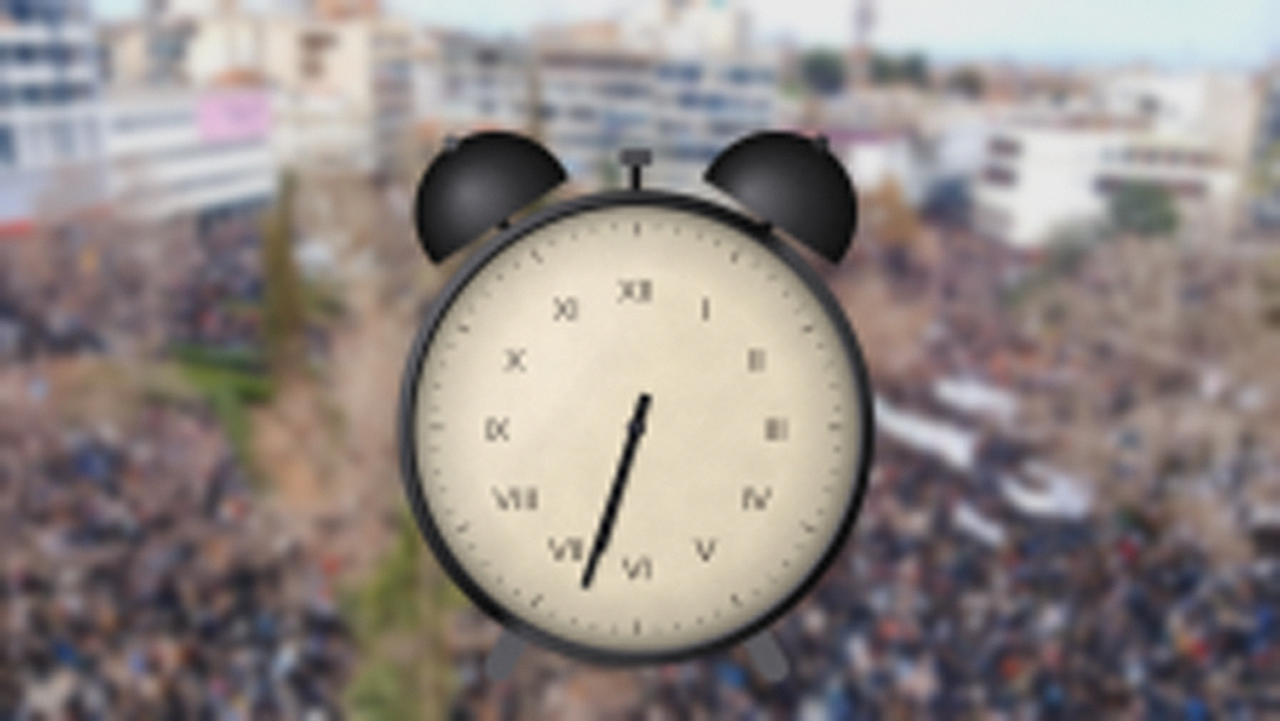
h=6 m=33
